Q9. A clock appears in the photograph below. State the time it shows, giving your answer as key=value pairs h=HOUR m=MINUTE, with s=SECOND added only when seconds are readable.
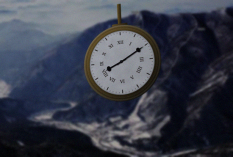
h=8 m=10
